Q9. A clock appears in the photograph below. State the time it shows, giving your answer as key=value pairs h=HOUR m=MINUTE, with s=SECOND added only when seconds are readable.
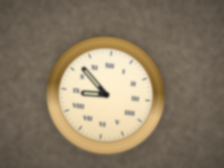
h=8 m=52
